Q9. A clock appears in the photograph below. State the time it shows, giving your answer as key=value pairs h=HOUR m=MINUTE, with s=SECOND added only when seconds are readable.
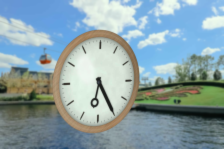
h=6 m=25
